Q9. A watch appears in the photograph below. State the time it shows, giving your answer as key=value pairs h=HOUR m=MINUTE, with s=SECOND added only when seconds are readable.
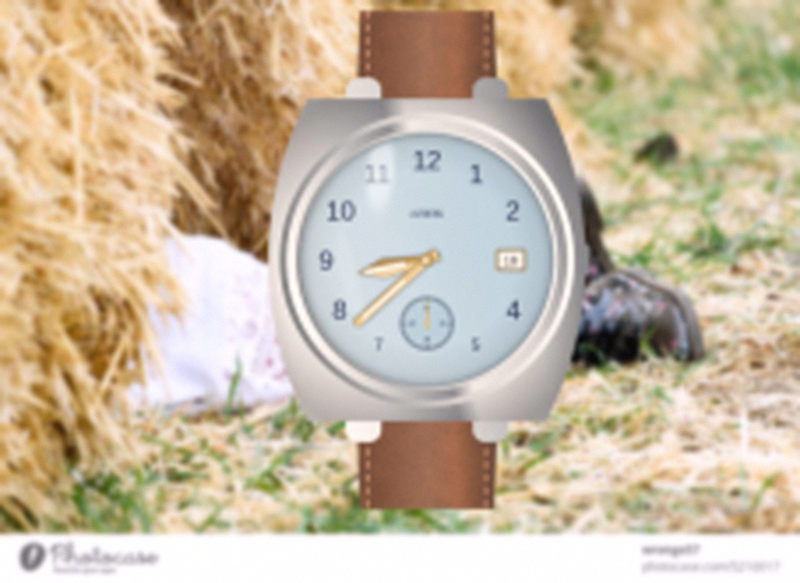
h=8 m=38
